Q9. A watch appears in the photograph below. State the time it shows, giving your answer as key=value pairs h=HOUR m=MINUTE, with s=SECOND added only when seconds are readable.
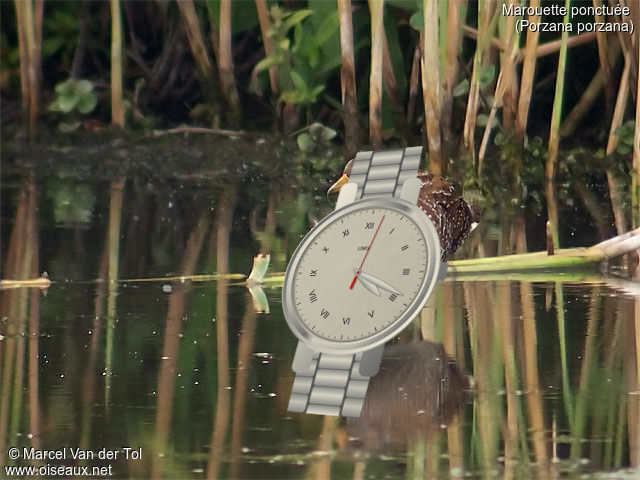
h=4 m=19 s=2
